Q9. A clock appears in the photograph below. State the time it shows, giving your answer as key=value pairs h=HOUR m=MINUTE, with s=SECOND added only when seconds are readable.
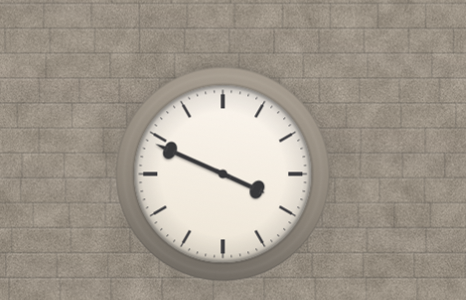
h=3 m=49
